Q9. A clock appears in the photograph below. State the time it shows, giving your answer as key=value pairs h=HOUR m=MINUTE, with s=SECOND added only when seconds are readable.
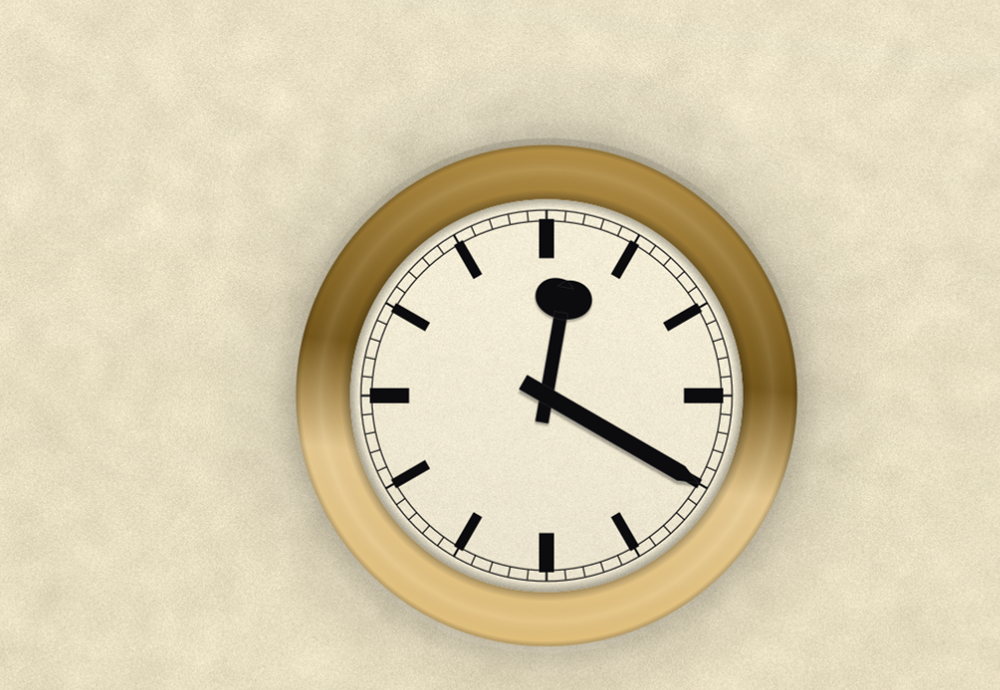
h=12 m=20
